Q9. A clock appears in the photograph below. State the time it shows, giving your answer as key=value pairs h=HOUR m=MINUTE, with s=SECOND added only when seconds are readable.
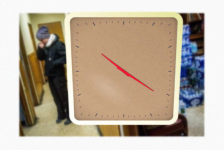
h=10 m=21
